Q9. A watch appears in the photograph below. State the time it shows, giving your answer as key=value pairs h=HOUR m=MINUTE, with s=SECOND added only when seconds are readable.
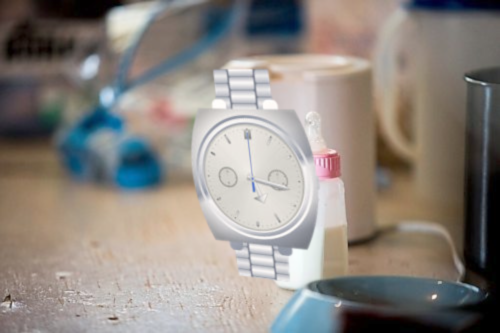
h=5 m=17
